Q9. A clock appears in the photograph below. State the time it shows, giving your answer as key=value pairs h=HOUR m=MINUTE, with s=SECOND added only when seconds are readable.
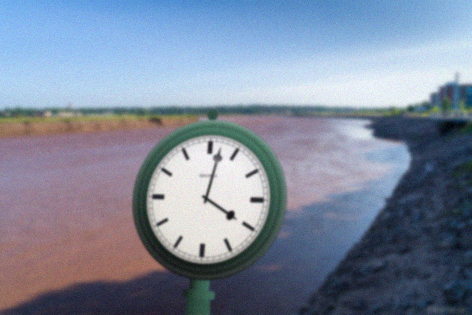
h=4 m=2
